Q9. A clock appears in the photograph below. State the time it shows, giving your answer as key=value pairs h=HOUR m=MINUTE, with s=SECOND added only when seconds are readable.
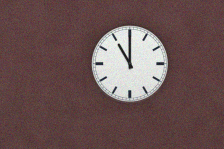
h=11 m=0
